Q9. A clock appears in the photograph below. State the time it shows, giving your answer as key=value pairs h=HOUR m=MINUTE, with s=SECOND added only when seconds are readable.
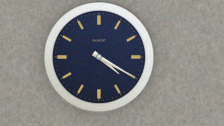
h=4 m=20
